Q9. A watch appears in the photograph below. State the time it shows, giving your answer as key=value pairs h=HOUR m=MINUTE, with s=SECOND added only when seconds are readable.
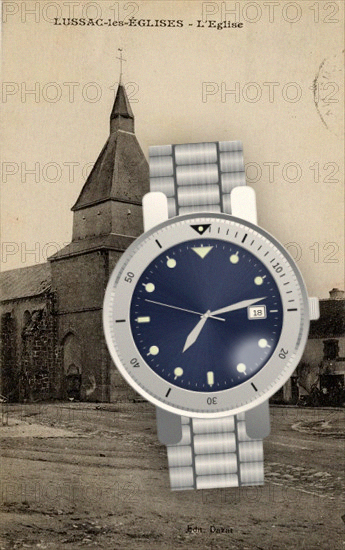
h=7 m=12 s=48
